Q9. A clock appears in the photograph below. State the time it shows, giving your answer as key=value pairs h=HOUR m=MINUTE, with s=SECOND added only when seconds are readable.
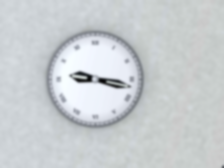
h=9 m=17
